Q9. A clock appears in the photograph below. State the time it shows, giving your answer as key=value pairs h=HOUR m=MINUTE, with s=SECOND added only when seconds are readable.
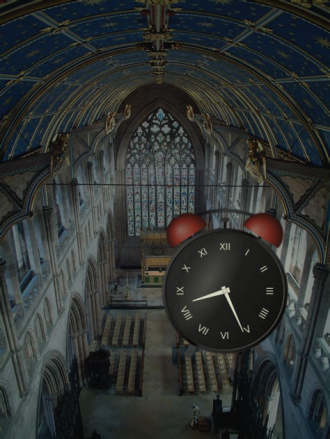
h=8 m=26
